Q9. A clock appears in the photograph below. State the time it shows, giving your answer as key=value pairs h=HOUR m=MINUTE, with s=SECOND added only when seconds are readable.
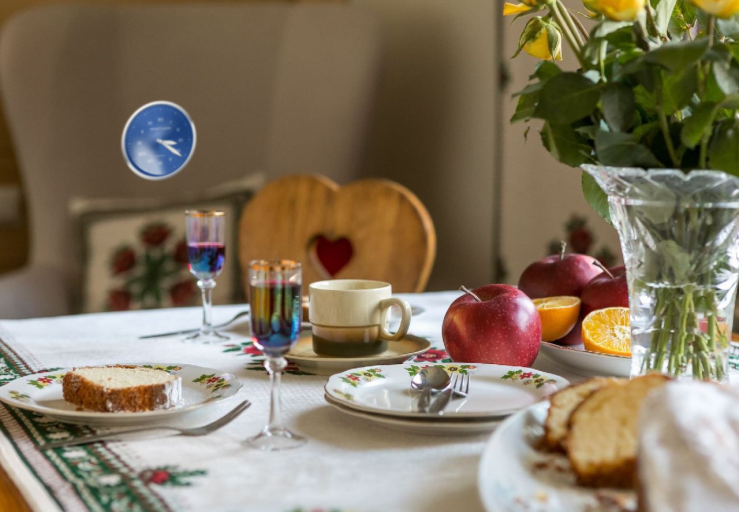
h=3 m=21
